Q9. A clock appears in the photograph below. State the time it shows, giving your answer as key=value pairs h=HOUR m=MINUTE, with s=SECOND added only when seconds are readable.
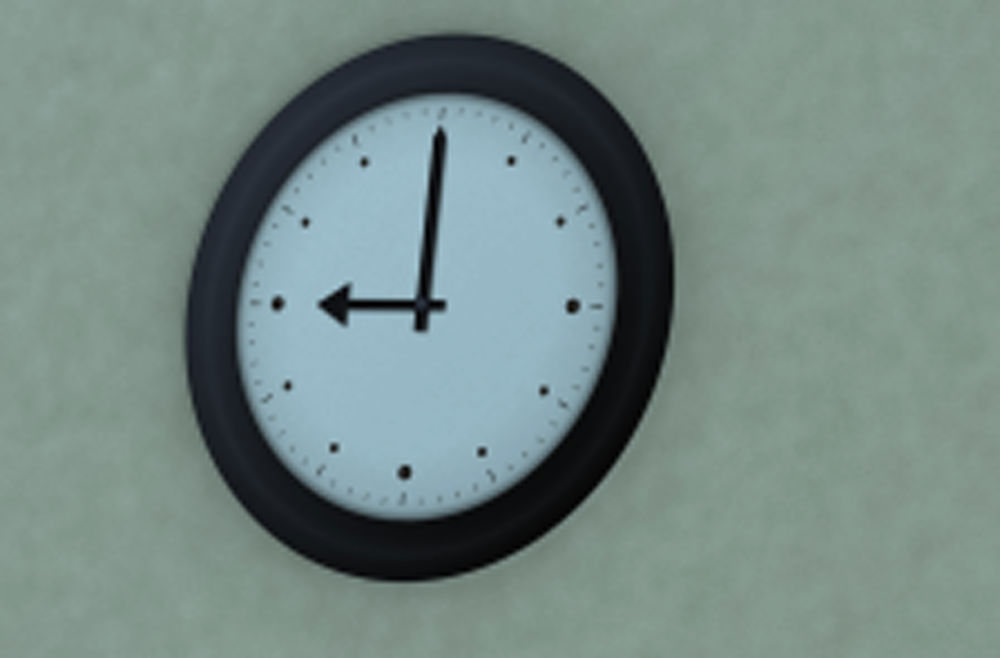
h=9 m=0
